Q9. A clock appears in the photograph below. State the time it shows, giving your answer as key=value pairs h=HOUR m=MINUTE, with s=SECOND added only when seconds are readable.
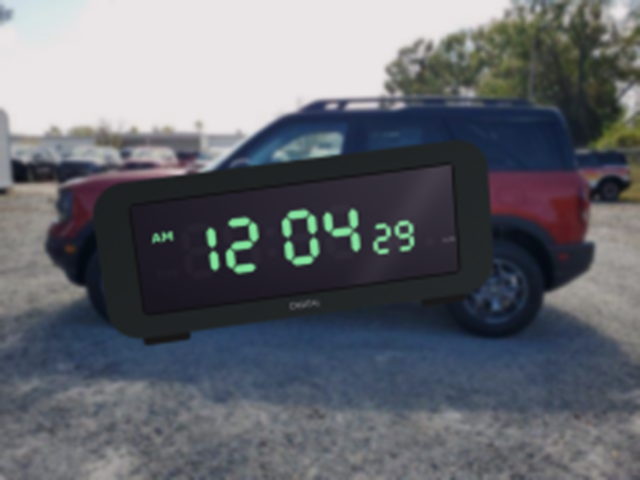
h=12 m=4 s=29
